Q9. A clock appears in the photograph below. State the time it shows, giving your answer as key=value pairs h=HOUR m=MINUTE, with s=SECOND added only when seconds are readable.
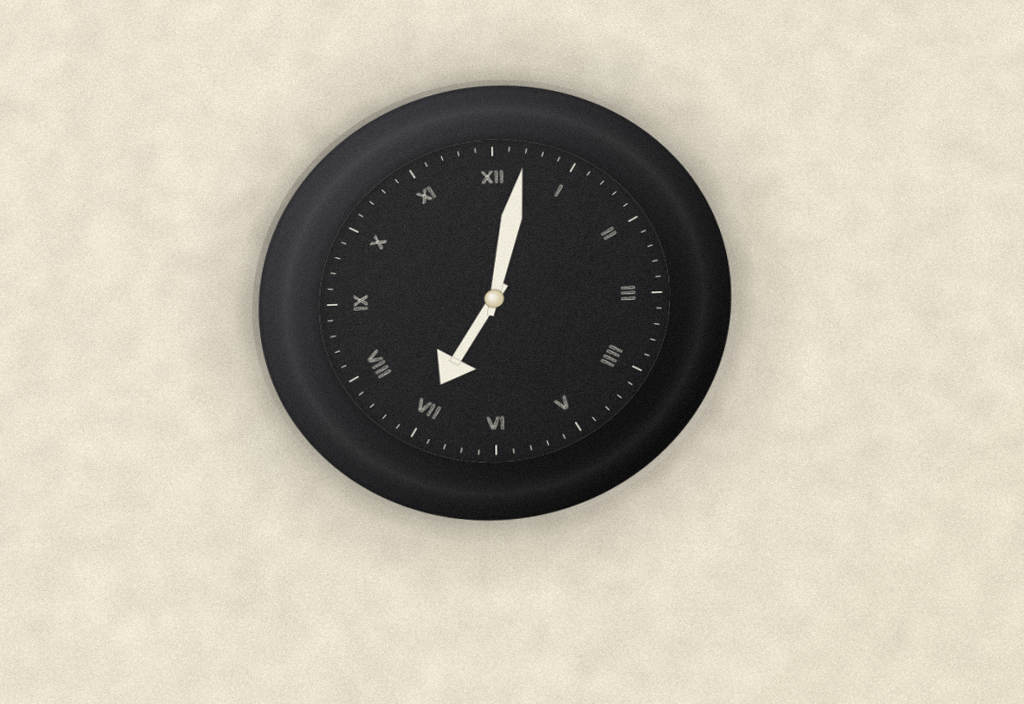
h=7 m=2
